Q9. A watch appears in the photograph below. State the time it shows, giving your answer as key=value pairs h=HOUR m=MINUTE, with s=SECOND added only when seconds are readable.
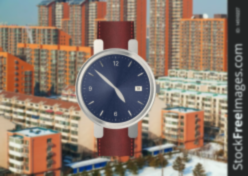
h=4 m=52
